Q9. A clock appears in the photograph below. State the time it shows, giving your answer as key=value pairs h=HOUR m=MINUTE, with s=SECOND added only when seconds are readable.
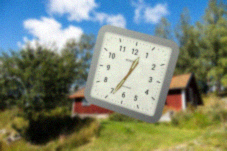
h=12 m=34
